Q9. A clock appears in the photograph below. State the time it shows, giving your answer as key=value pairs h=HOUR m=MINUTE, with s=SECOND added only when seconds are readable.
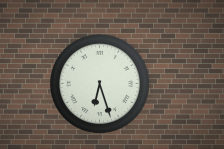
h=6 m=27
